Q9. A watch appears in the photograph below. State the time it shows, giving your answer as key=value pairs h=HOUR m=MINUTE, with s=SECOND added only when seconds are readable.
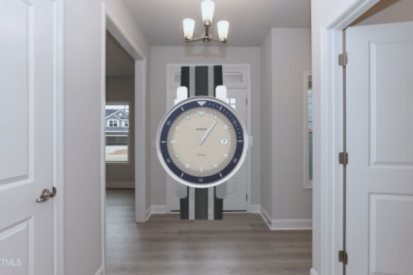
h=1 m=6
